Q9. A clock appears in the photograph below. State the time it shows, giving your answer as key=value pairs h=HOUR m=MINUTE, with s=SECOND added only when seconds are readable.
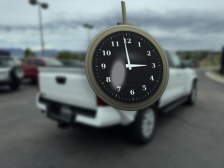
h=2 m=59
